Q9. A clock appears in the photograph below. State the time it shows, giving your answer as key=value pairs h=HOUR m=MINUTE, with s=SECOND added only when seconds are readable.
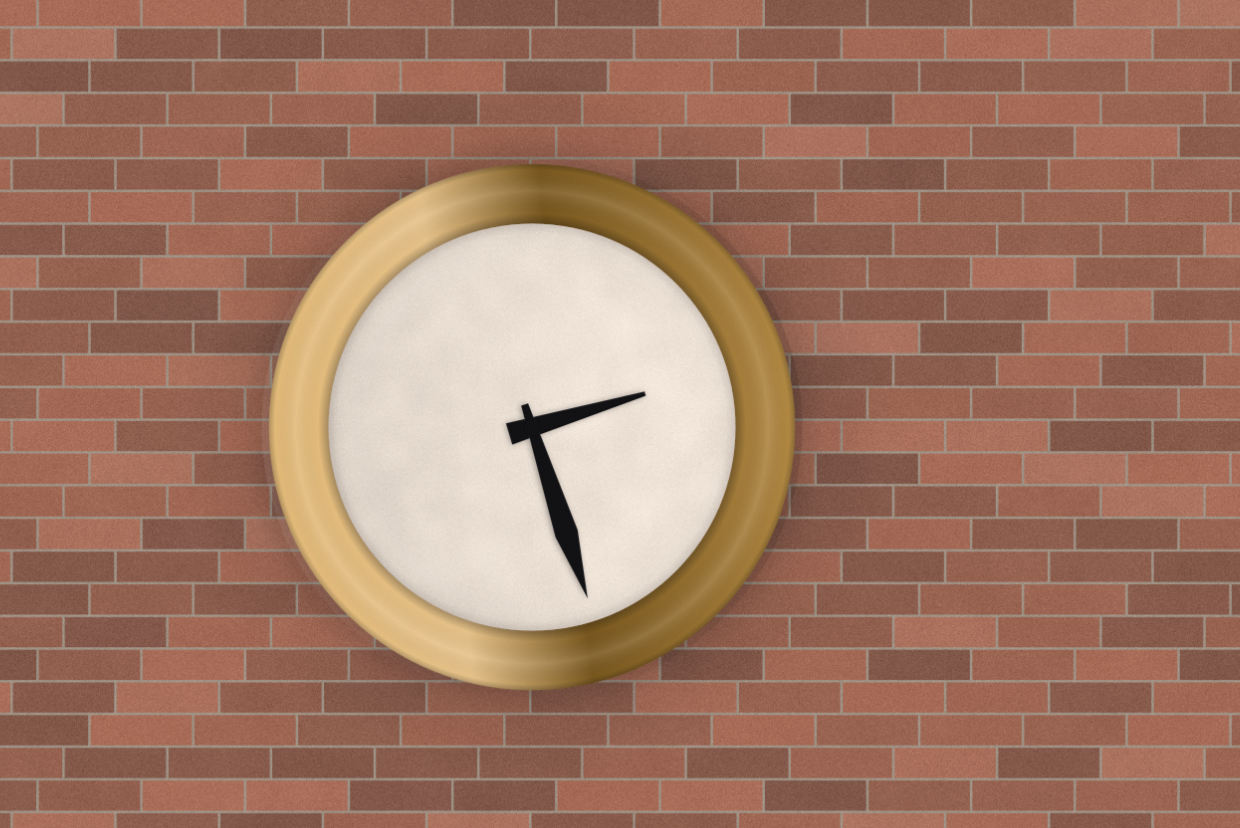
h=2 m=27
